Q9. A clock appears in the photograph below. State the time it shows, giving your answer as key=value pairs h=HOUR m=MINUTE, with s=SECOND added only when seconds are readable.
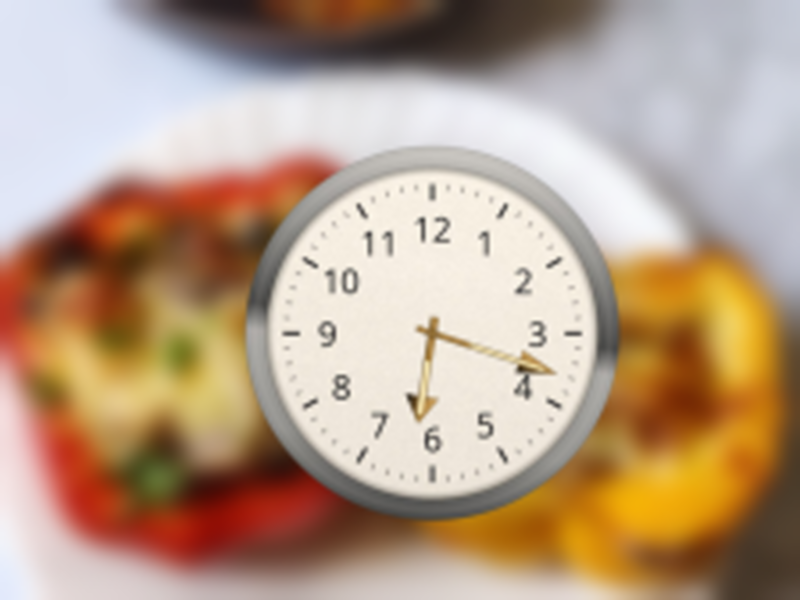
h=6 m=18
